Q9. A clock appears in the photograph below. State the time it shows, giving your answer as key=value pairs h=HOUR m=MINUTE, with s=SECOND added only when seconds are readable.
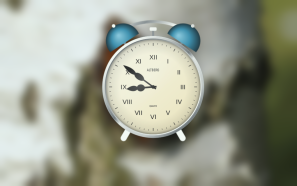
h=8 m=51
